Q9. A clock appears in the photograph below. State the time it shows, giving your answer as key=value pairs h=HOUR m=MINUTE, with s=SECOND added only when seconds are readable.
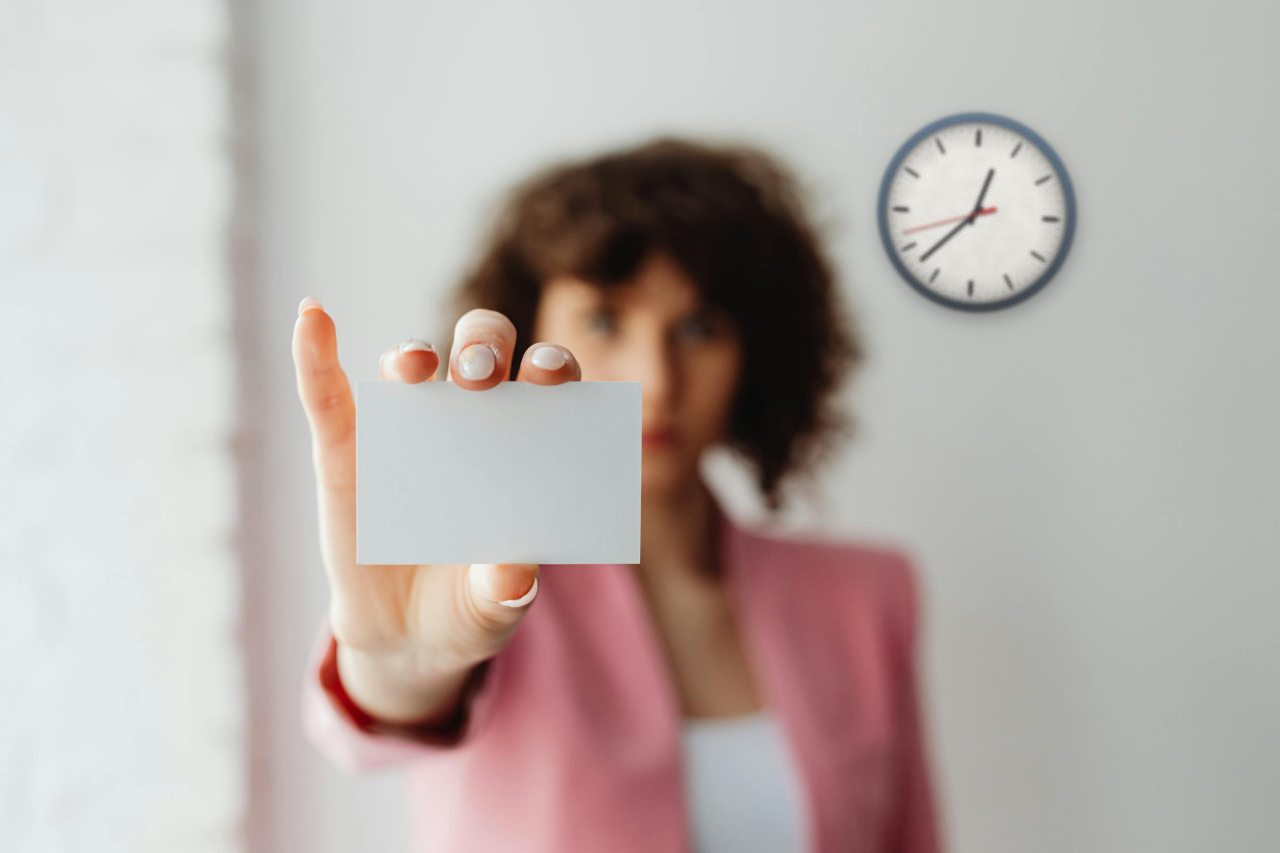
h=12 m=37 s=42
